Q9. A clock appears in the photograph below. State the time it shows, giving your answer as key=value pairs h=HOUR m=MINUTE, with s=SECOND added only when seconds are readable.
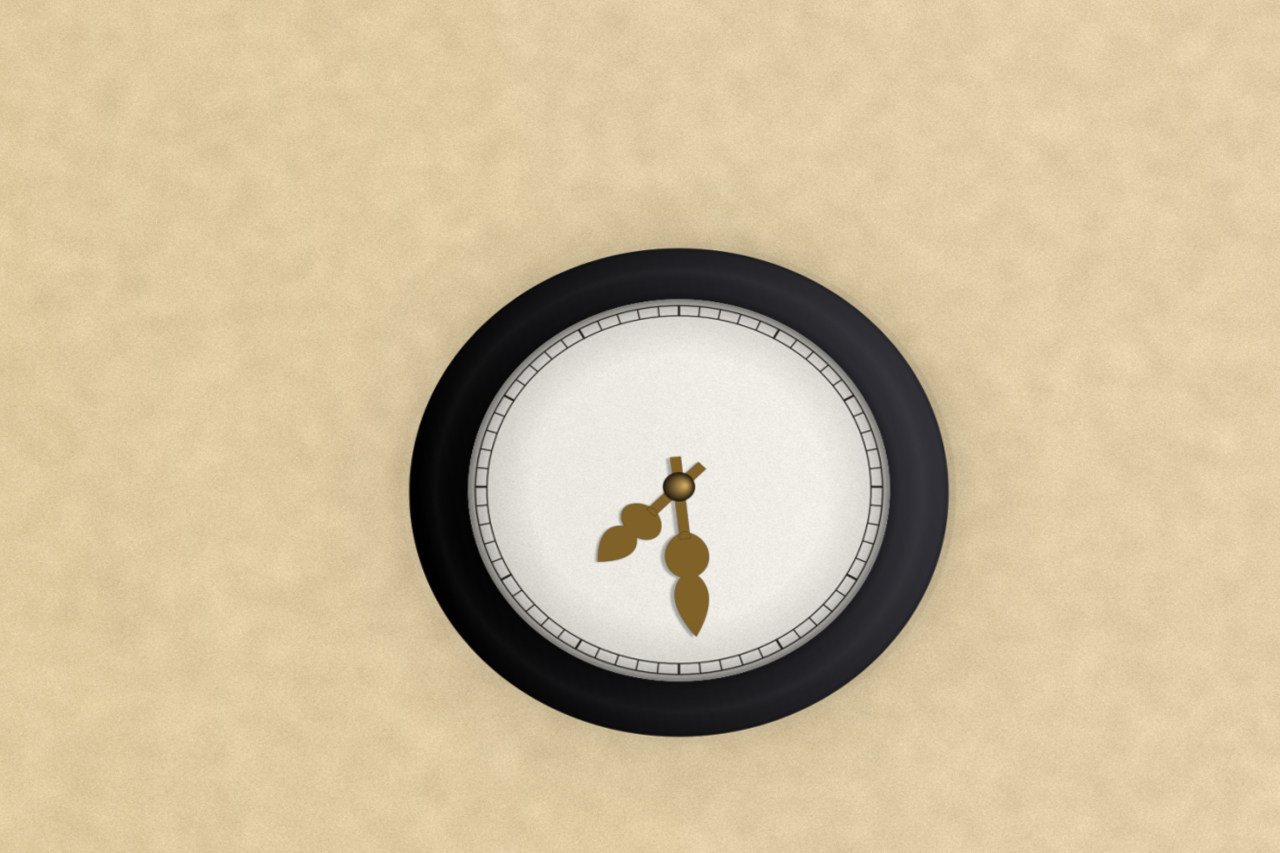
h=7 m=29
